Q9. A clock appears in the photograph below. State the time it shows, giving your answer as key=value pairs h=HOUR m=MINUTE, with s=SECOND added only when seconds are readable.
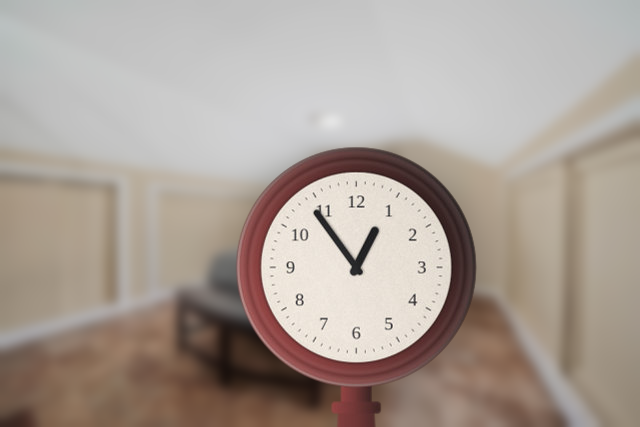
h=12 m=54
